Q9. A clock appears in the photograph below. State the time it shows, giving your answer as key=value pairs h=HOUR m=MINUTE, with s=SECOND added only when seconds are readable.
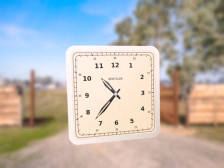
h=10 m=37
